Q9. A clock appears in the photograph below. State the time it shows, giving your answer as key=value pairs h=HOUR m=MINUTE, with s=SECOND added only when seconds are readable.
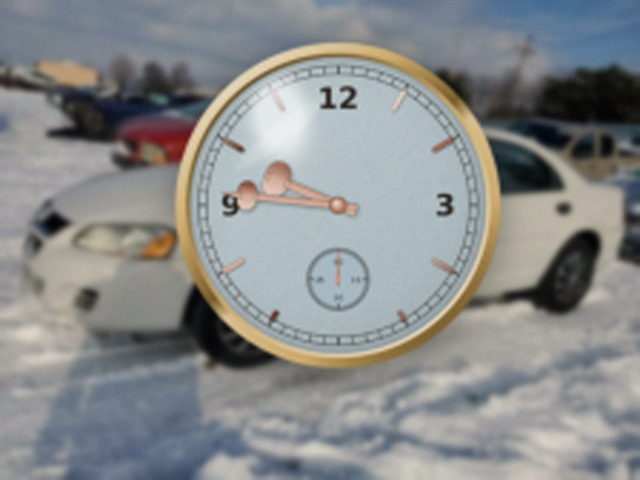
h=9 m=46
